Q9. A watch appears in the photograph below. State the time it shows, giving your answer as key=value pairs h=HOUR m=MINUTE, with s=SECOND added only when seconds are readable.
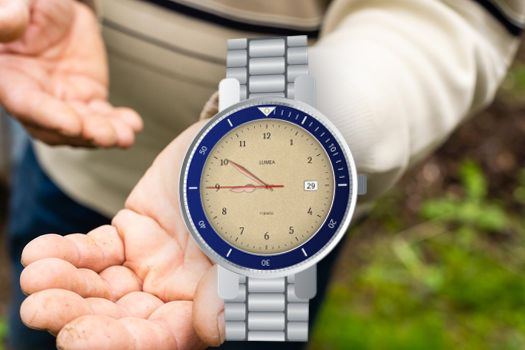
h=8 m=50 s=45
